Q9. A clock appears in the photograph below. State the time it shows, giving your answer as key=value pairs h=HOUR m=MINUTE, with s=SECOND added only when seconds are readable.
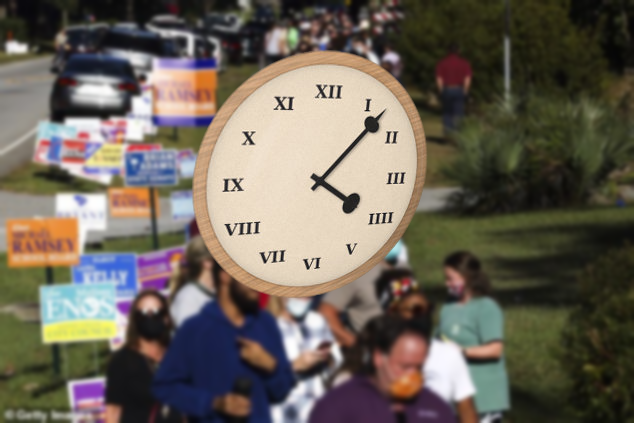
h=4 m=7
